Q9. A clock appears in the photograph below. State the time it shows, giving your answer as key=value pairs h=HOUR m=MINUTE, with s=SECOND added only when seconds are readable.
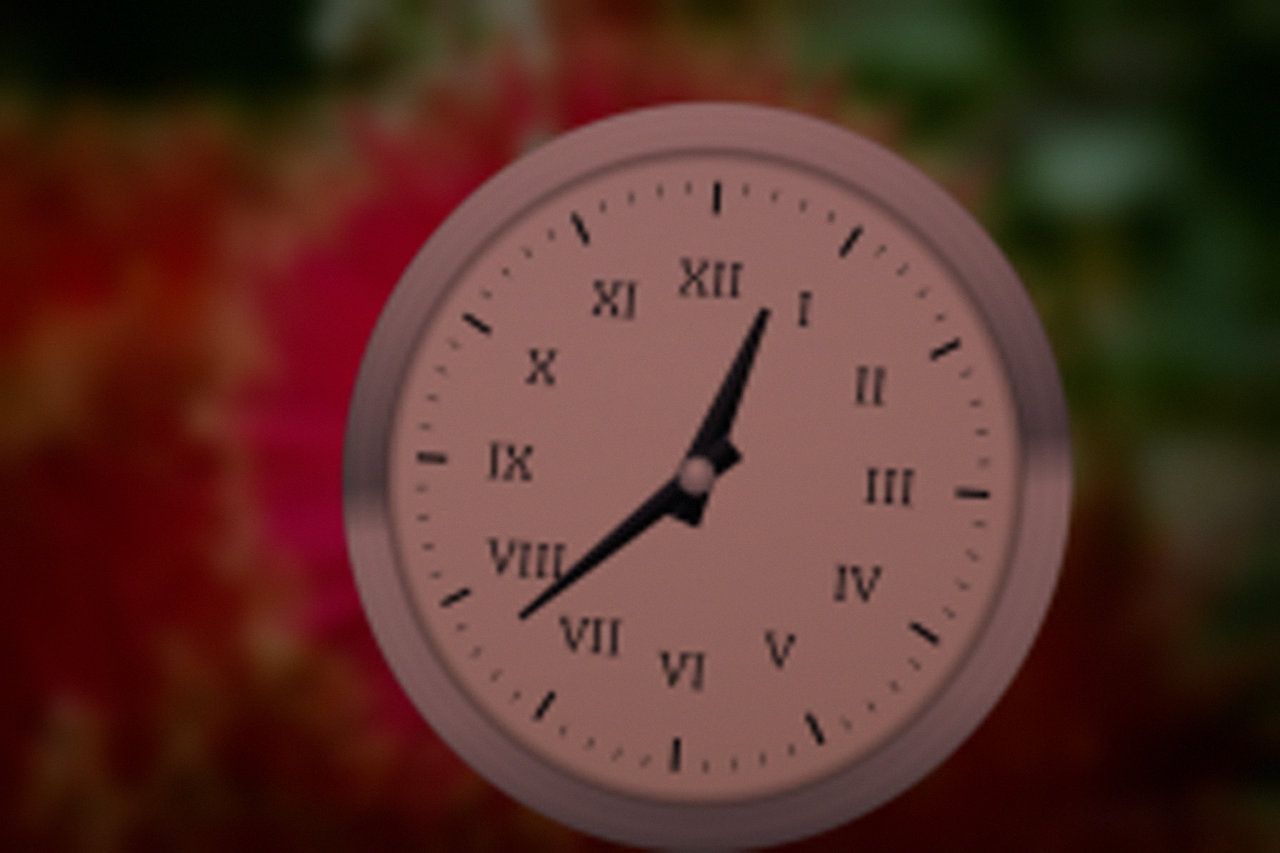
h=12 m=38
